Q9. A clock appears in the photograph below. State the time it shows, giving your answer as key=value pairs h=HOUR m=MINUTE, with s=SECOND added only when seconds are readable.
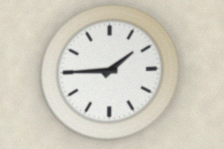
h=1 m=45
